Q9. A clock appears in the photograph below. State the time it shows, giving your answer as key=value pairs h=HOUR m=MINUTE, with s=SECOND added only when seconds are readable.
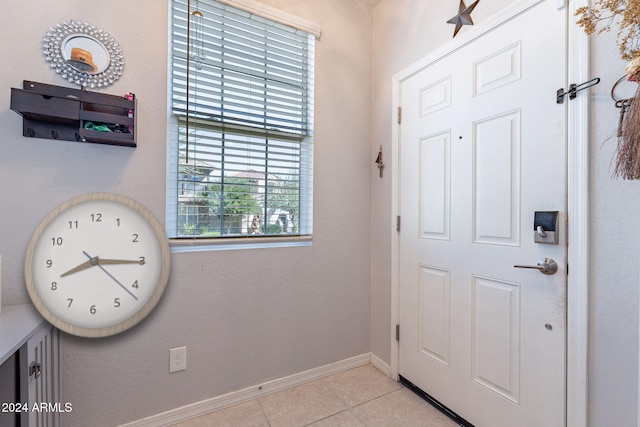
h=8 m=15 s=22
